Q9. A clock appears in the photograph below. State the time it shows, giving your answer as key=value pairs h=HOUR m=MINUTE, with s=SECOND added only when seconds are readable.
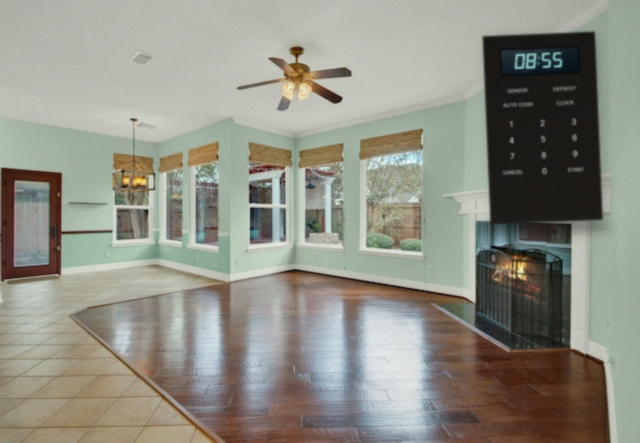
h=8 m=55
